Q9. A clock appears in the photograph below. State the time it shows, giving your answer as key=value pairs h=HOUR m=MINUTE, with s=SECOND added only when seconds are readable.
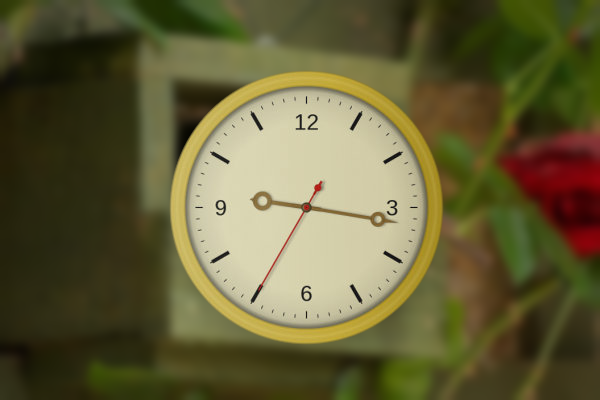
h=9 m=16 s=35
